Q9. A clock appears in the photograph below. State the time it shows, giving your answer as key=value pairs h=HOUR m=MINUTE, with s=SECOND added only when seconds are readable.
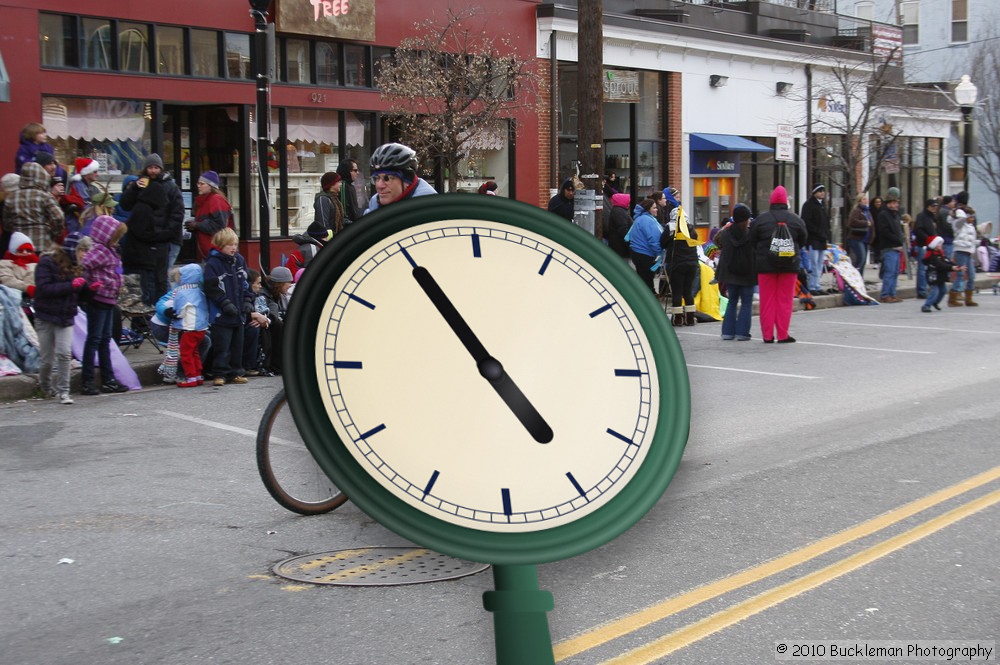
h=4 m=55
